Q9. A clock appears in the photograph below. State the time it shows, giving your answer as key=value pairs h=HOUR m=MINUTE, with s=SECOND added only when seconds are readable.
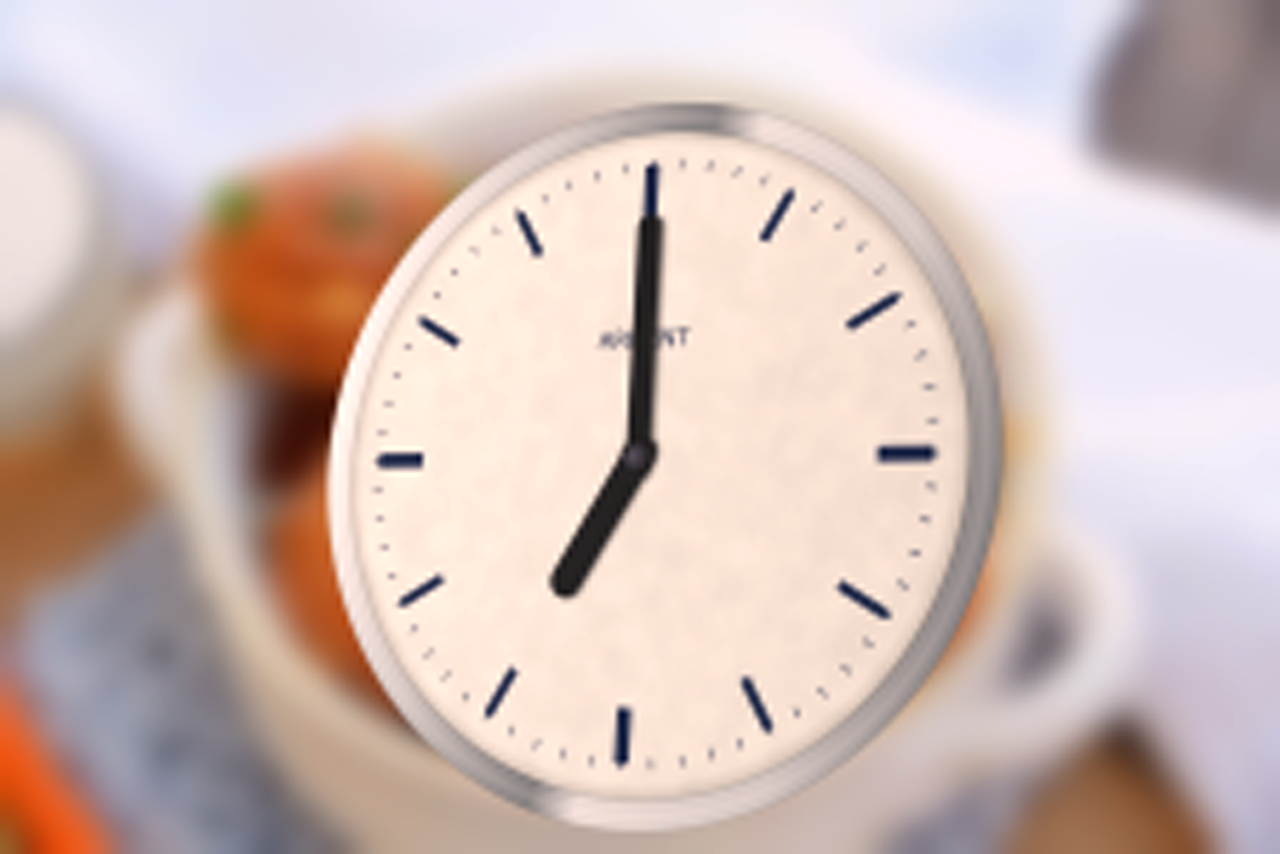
h=7 m=0
